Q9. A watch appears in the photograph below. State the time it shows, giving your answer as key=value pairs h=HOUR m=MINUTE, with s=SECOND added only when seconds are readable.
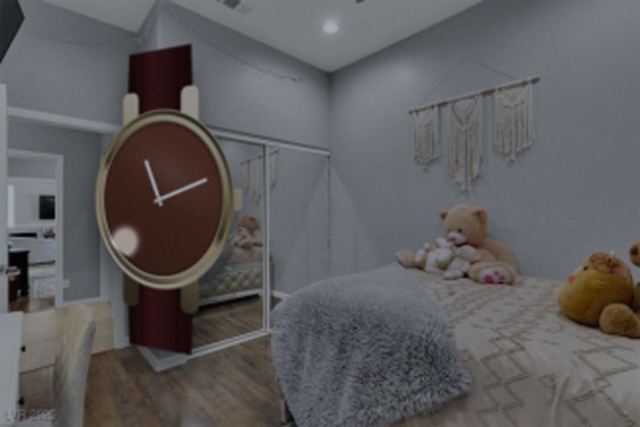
h=11 m=12
